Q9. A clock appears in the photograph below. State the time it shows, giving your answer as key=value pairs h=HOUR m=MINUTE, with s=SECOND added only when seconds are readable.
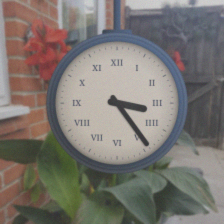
h=3 m=24
